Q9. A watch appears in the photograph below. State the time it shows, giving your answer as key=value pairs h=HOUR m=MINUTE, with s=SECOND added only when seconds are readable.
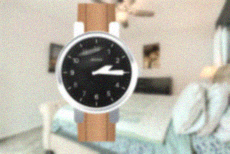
h=2 m=15
